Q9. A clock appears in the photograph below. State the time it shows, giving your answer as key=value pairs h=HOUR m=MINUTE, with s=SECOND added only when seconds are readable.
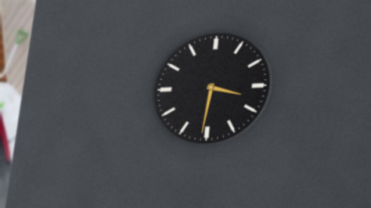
h=3 m=31
